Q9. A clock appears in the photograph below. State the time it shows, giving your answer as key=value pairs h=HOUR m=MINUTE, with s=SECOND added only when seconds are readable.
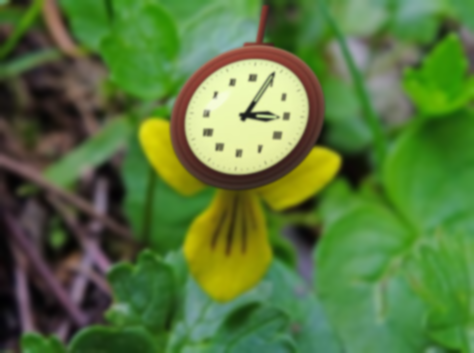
h=3 m=4
